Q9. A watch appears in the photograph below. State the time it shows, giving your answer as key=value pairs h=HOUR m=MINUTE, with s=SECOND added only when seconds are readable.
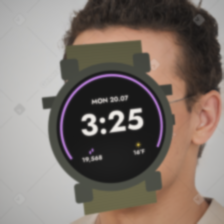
h=3 m=25
